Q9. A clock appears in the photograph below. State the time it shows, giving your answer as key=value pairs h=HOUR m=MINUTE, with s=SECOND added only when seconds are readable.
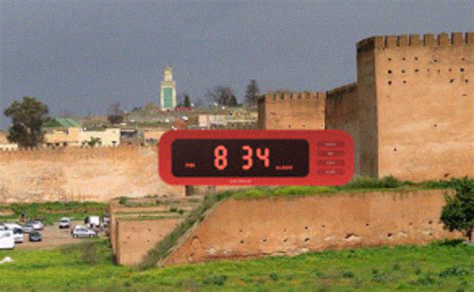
h=8 m=34
